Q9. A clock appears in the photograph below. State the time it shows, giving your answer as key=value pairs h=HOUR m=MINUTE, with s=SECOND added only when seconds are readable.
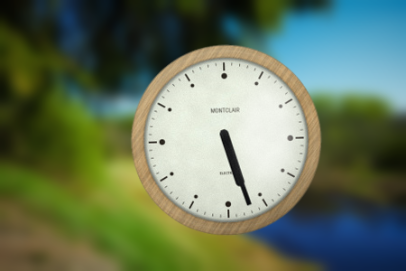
h=5 m=27
